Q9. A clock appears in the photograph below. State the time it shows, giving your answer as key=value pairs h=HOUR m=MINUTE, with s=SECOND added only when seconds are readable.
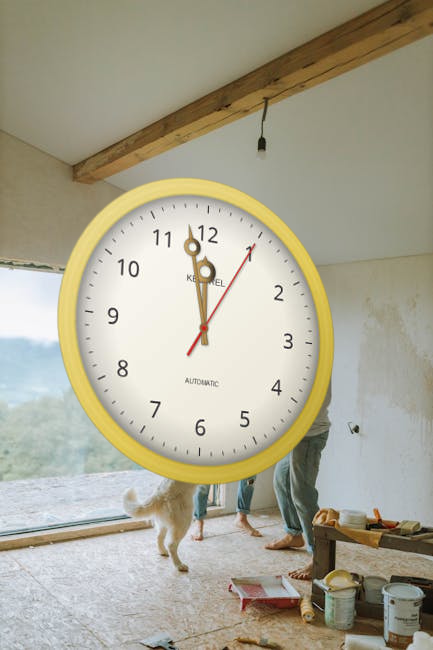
h=11 m=58 s=5
